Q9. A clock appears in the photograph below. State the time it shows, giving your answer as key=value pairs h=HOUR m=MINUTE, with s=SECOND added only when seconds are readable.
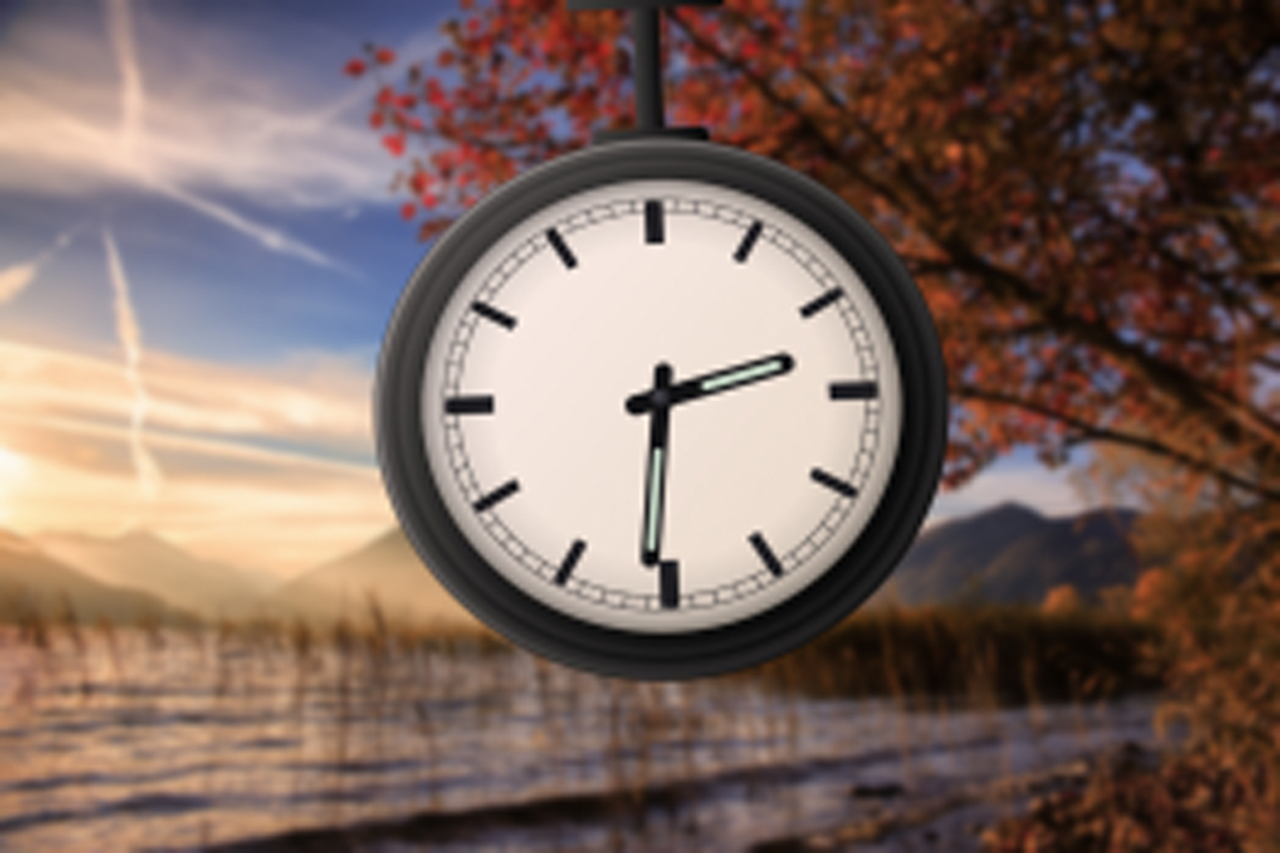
h=2 m=31
